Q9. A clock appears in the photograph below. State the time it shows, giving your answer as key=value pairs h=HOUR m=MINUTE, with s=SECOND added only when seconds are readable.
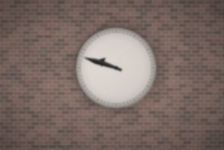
h=9 m=48
